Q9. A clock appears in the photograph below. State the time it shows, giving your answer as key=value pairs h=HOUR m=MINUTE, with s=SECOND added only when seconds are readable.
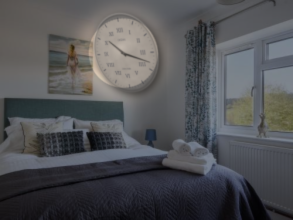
h=10 m=18
